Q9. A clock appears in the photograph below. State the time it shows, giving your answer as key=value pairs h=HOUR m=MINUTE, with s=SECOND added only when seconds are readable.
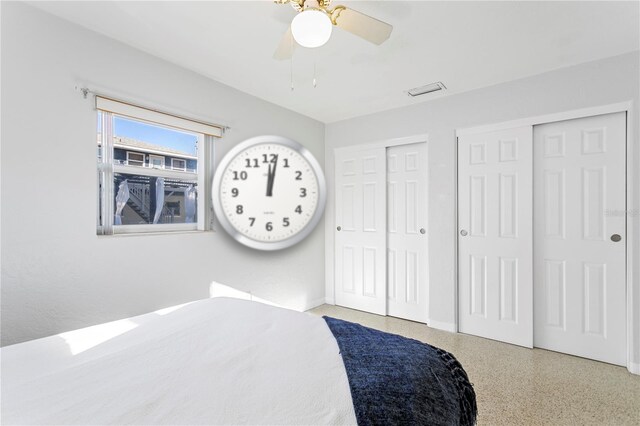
h=12 m=2
